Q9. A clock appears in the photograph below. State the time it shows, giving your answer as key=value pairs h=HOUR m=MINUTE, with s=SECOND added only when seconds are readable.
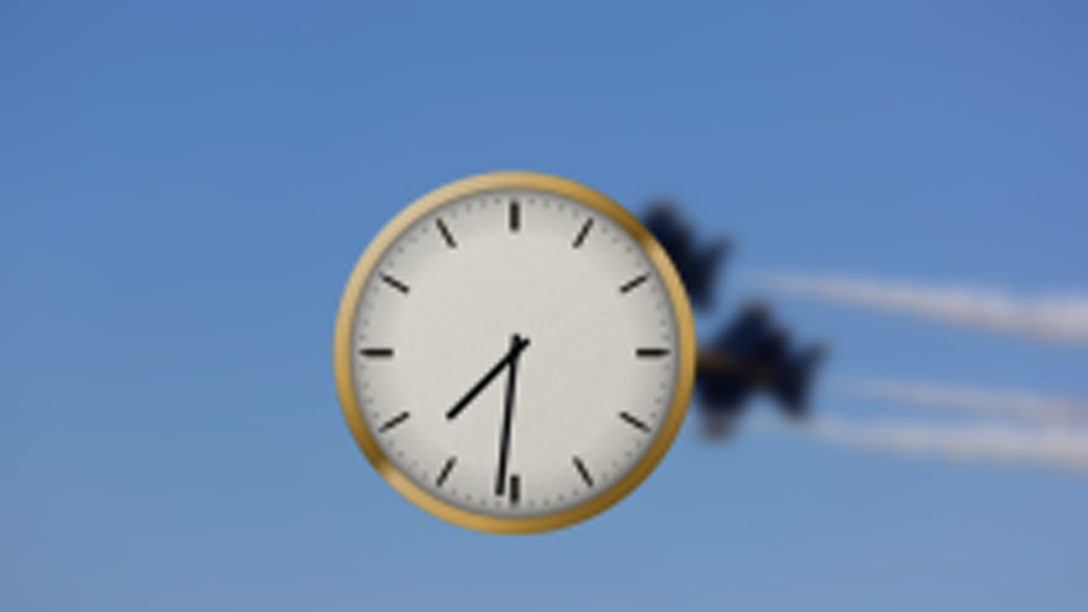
h=7 m=31
